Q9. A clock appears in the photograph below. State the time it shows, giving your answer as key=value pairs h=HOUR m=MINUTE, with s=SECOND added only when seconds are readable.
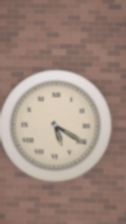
h=5 m=20
